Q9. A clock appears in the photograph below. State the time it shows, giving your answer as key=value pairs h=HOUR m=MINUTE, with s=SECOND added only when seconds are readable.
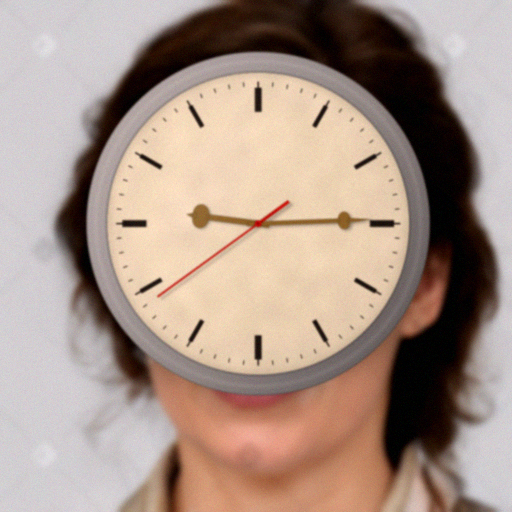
h=9 m=14 s=39
